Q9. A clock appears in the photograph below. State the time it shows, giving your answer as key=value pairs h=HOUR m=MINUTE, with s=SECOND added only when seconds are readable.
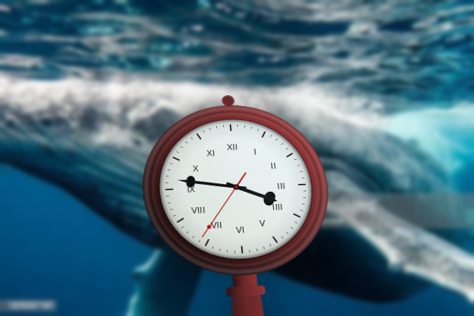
h=3 m=46 s=36
